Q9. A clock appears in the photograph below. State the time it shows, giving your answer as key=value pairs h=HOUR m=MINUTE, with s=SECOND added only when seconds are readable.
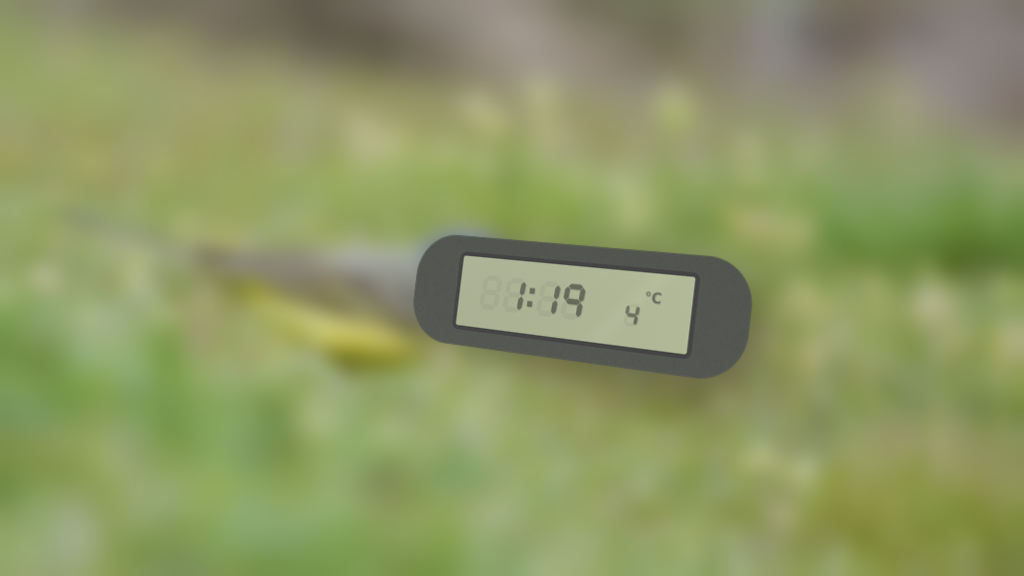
h=1 m=19
